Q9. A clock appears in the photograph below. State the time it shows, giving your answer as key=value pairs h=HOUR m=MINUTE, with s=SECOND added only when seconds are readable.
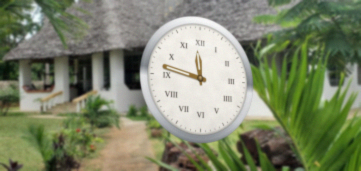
h=11 m=47
